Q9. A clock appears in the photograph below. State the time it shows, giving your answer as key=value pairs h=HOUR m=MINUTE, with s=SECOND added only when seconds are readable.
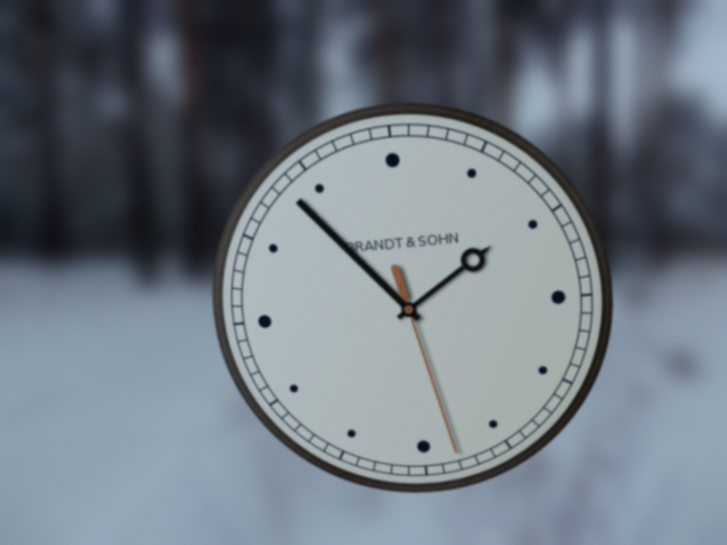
h=1 m=53 s=28
